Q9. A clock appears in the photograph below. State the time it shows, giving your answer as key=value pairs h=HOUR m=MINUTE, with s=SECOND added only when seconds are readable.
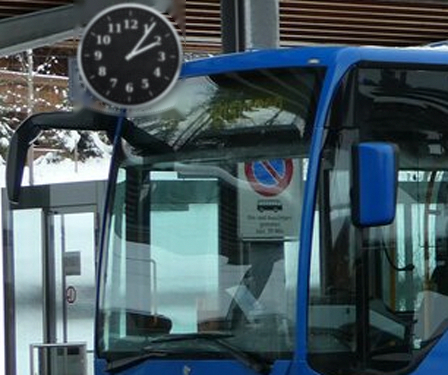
h=2 m=6
